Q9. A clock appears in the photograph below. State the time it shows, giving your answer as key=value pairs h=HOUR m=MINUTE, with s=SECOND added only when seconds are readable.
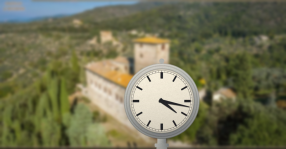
h=4 m=17
